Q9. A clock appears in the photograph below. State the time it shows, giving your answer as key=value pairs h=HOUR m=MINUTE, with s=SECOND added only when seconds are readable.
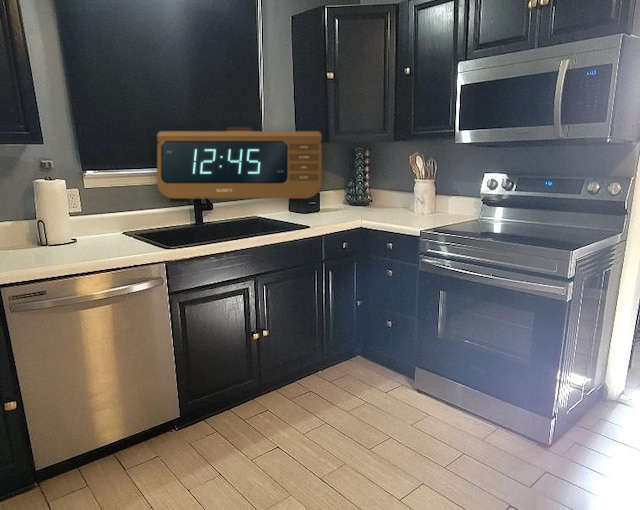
h=12 m=45
